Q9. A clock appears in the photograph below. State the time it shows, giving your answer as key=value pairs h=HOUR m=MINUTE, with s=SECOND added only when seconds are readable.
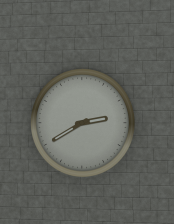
h=2 m=40
